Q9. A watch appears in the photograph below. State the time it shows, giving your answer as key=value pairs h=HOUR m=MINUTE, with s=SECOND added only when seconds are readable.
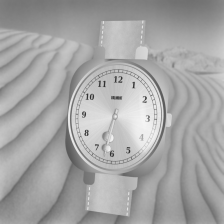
h=6 m=32
